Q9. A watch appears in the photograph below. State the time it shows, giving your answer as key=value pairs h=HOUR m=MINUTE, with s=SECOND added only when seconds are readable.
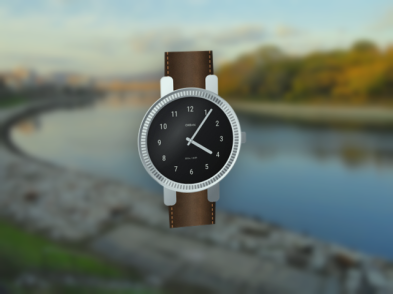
h=4 m=6
